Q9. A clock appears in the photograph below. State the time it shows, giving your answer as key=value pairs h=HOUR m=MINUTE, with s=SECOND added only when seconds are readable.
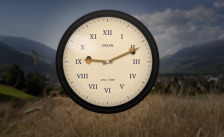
h=9 m=11
